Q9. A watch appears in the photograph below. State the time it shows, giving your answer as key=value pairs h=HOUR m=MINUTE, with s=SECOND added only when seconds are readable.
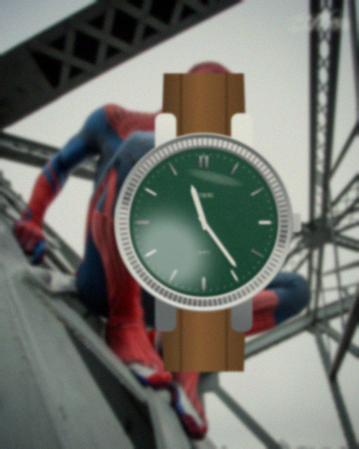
h=11 m=24
